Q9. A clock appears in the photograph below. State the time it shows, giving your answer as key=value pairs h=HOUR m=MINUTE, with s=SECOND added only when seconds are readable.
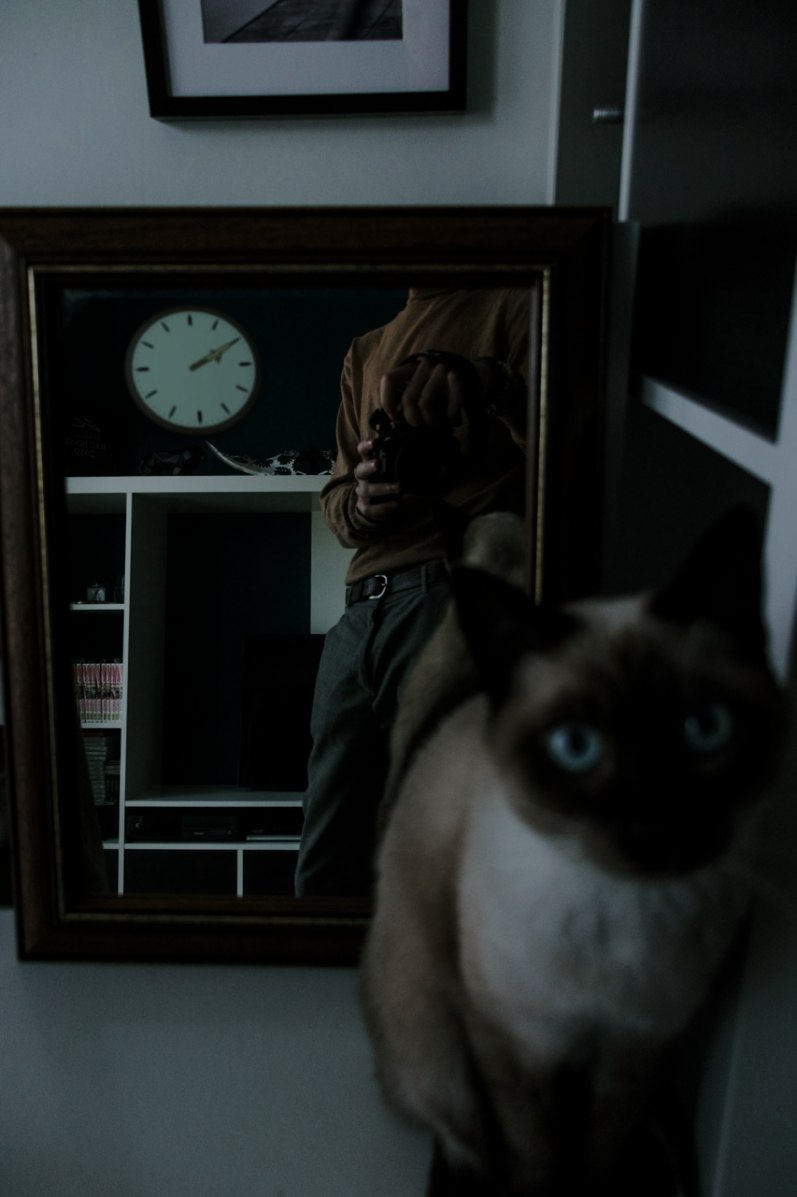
h=2 m=10
